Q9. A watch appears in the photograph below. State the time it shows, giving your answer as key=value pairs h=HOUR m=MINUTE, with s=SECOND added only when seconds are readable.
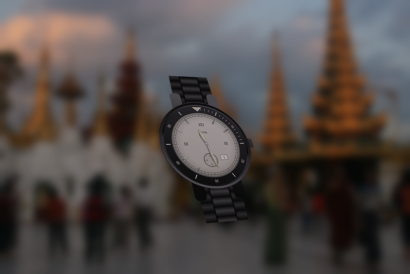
h=11 m=28
